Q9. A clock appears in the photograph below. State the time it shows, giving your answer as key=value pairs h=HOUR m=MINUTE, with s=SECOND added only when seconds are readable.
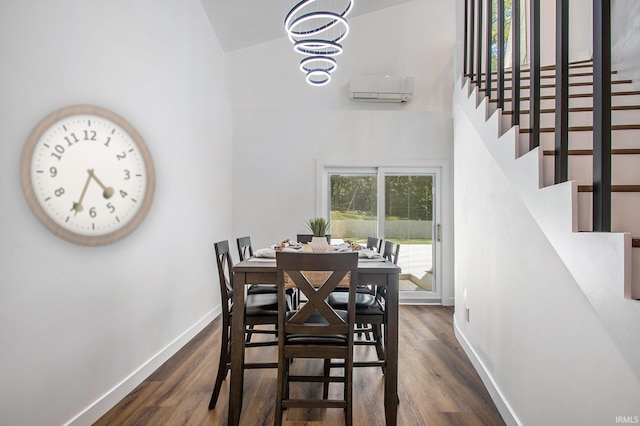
h=4 m=34
